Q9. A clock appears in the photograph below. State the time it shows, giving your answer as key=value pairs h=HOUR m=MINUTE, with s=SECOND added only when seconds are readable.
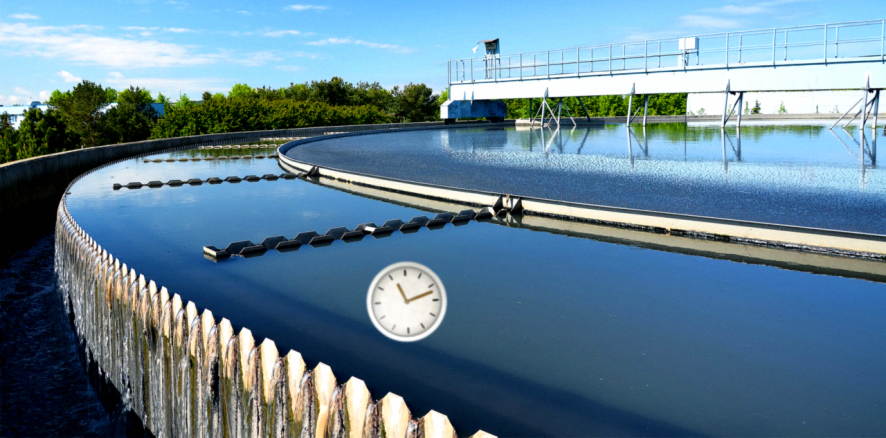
h=11 m=12
